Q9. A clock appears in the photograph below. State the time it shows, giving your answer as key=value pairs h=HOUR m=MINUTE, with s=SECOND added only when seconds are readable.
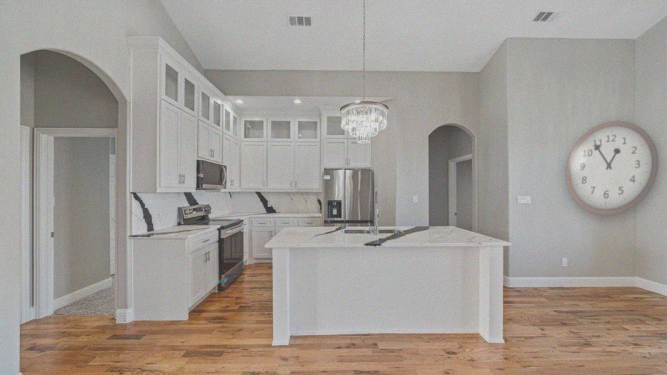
h=12 m=54
